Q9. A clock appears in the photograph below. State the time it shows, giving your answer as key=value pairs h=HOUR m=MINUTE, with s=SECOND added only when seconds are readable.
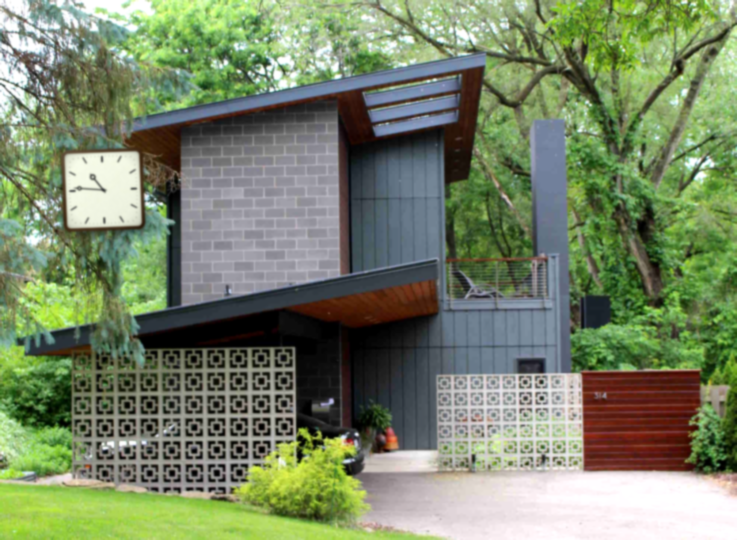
h=10 m=46
